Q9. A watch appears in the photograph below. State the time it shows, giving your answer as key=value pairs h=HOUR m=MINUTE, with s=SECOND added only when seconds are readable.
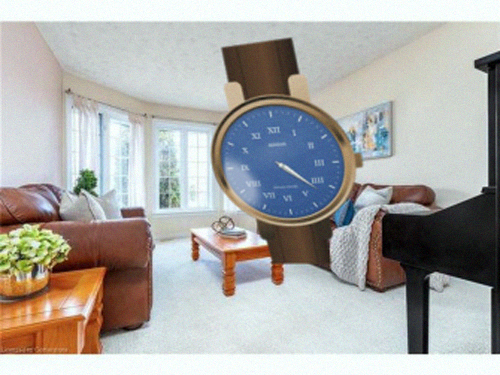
h=4 m=22
